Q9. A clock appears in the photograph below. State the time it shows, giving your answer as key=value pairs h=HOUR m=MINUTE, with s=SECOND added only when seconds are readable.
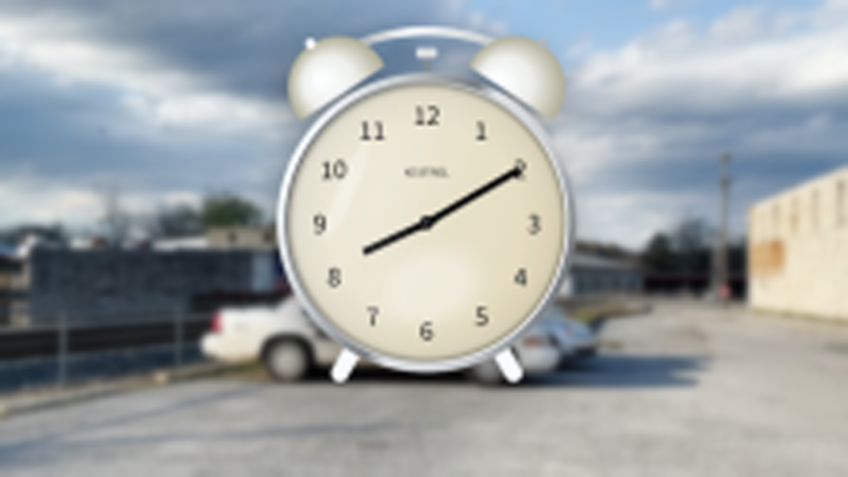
h=8 m=10
